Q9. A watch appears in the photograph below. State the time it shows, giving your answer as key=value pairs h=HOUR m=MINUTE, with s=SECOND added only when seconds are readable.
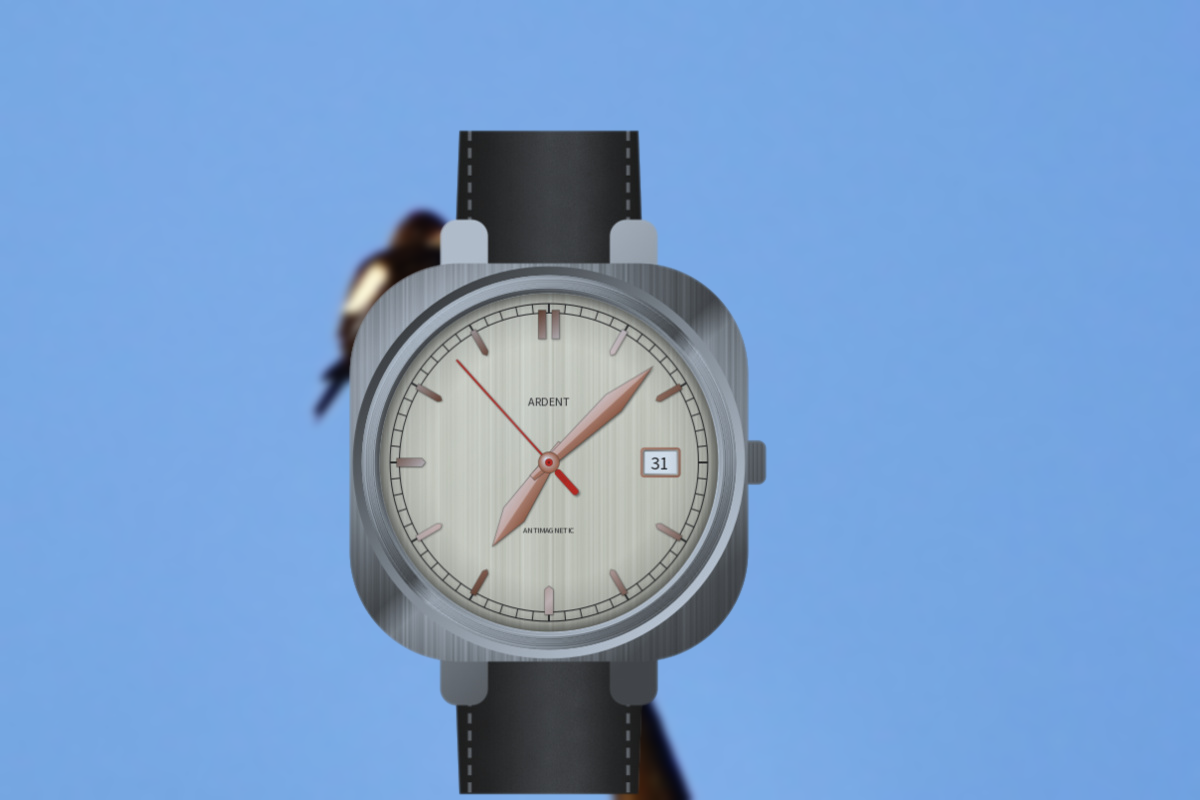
h=7 m=7 s=53
